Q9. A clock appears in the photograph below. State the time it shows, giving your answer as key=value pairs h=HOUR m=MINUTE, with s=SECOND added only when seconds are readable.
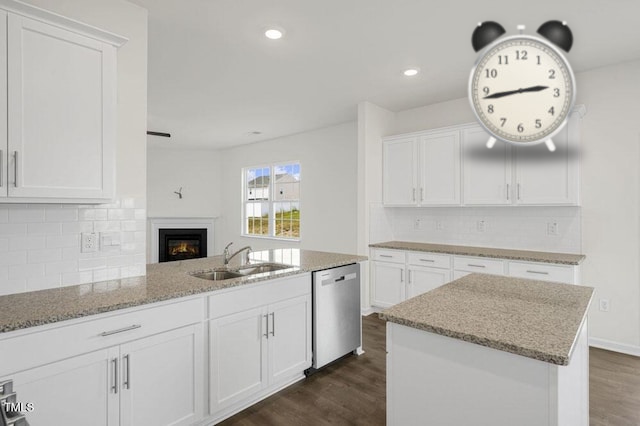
h=2 m=43
